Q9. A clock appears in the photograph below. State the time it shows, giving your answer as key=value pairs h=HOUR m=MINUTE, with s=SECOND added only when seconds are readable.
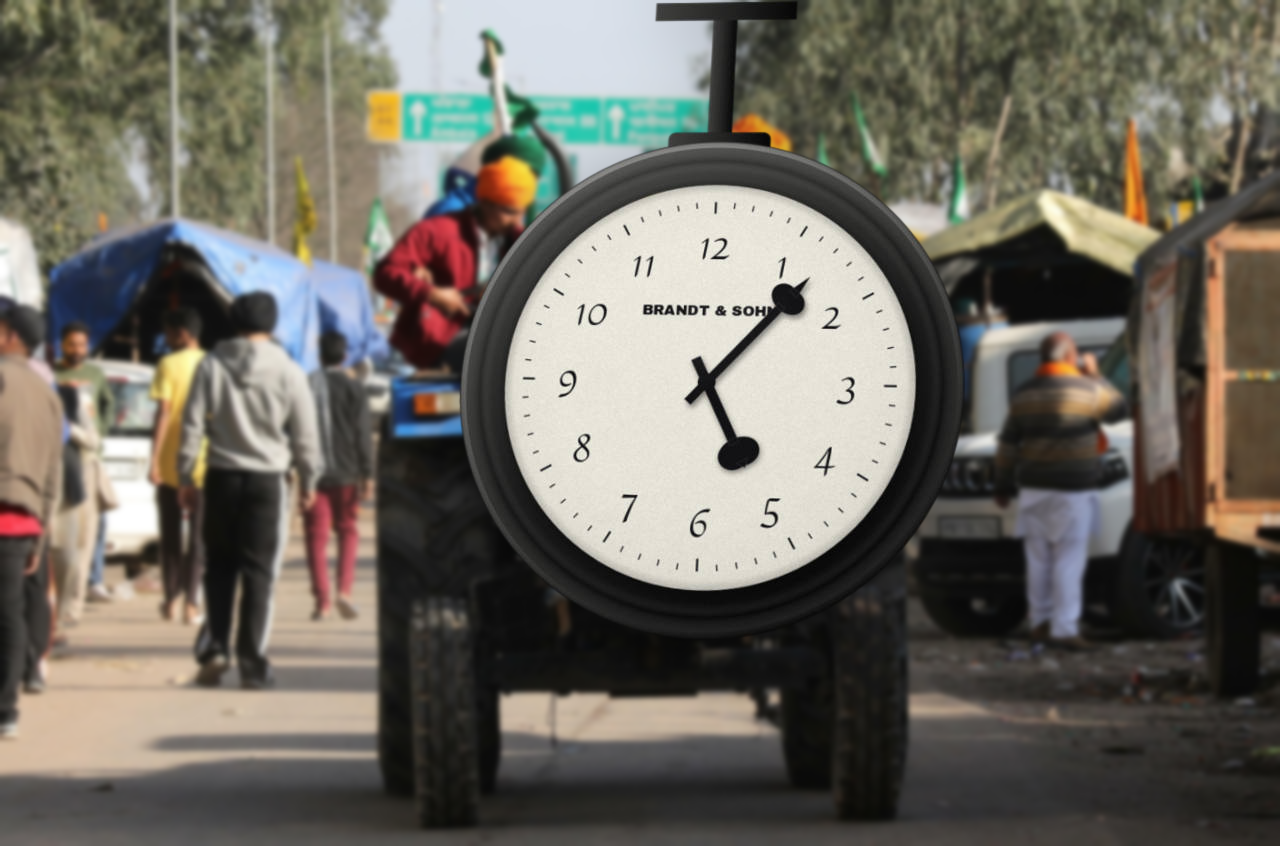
h=5 m=7
